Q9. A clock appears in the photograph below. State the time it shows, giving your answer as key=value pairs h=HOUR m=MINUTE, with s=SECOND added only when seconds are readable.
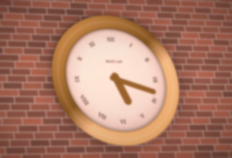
h=5 m=18
